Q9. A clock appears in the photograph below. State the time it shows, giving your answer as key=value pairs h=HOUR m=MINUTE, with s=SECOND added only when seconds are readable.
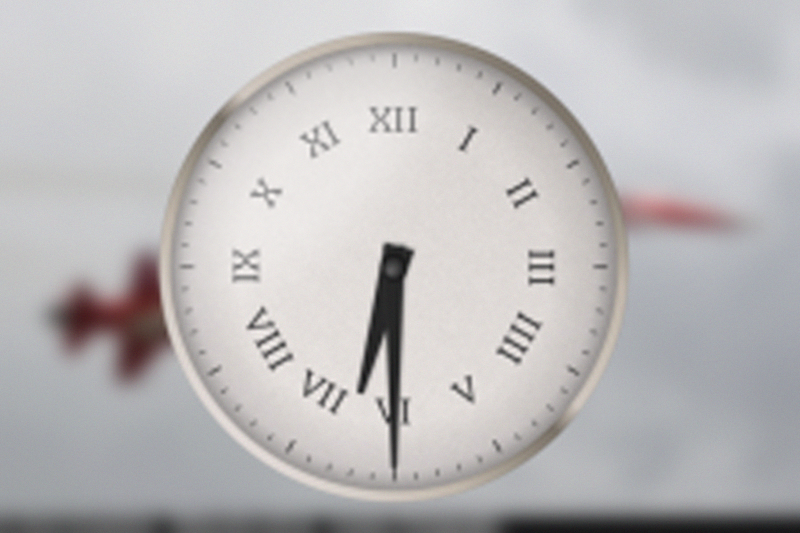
h=6 m=30
